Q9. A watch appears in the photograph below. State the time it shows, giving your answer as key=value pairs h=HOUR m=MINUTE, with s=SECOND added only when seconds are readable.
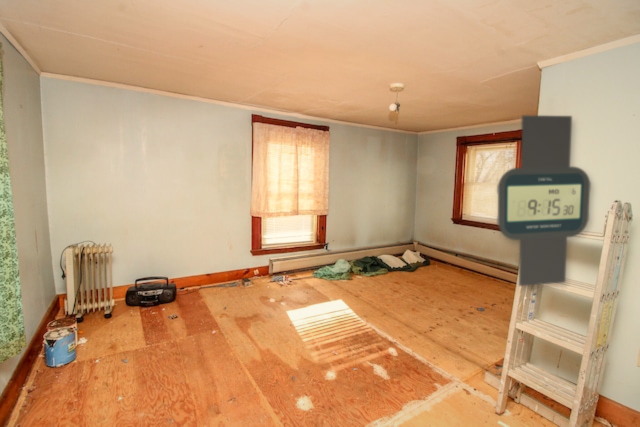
h=9 m=15
